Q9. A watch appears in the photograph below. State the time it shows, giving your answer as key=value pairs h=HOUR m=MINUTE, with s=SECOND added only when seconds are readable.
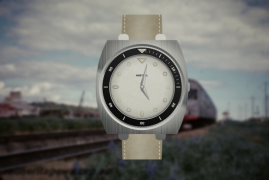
h=5 m=2
